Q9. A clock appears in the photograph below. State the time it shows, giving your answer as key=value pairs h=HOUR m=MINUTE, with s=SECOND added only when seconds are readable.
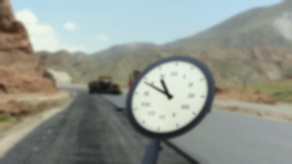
h=10 m=49
